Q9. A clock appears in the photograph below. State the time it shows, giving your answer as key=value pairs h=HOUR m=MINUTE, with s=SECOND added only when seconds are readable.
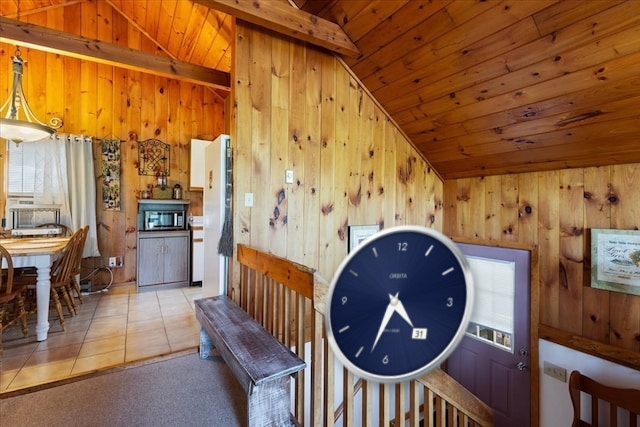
h=4 m=33
